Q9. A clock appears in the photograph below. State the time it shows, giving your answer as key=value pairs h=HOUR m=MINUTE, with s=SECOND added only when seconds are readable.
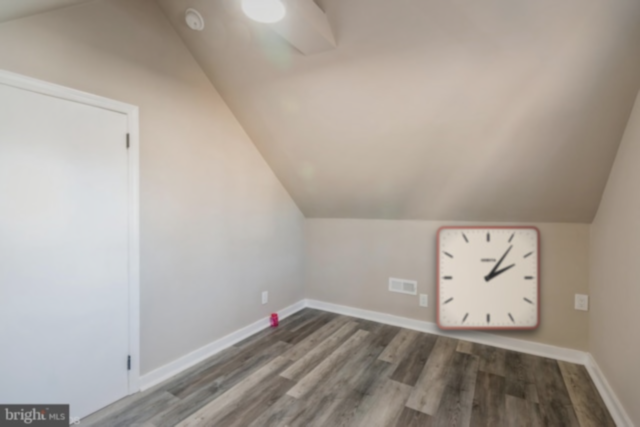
h=2 m=6
